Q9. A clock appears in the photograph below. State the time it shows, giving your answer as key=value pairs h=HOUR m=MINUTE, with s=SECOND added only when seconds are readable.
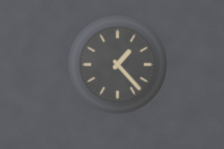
h=1 m=23
